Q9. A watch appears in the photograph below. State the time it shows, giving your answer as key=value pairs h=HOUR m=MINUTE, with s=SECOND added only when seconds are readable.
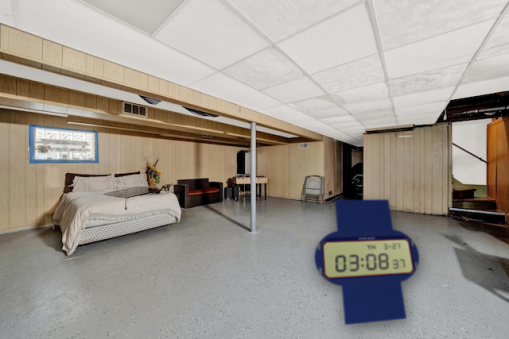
h=3 m=8 s=37
